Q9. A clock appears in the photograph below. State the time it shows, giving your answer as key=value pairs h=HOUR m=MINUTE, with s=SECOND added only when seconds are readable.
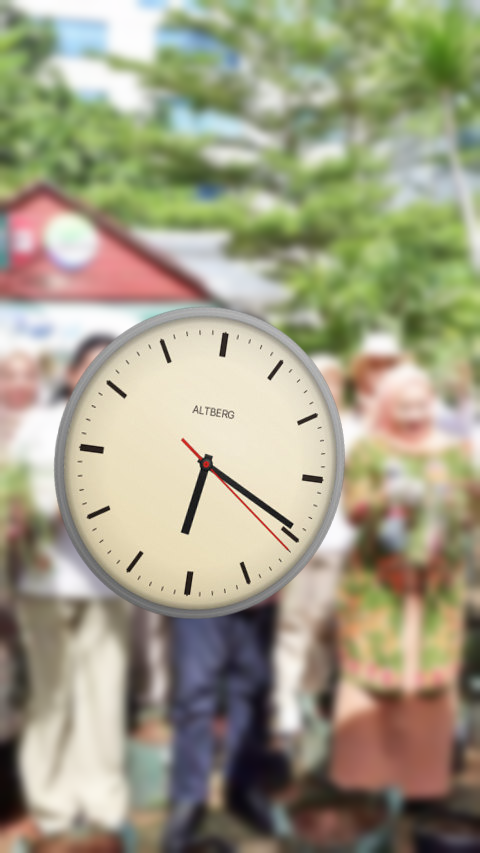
h=6 m=19 s=21
